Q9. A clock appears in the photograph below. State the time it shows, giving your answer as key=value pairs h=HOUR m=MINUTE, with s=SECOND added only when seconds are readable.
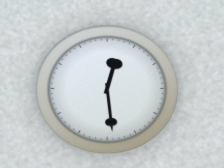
h=12 m=29
